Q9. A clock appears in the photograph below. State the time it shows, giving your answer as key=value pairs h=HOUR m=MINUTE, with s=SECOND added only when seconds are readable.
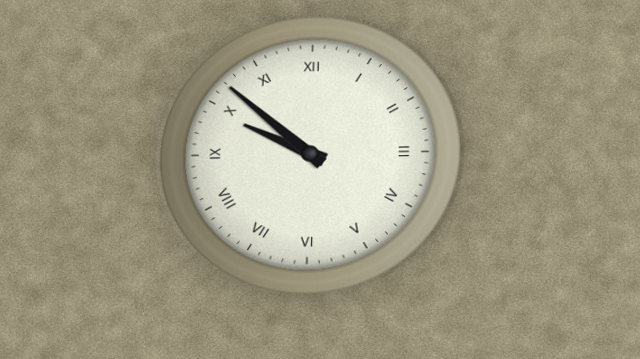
h=9 m=52
